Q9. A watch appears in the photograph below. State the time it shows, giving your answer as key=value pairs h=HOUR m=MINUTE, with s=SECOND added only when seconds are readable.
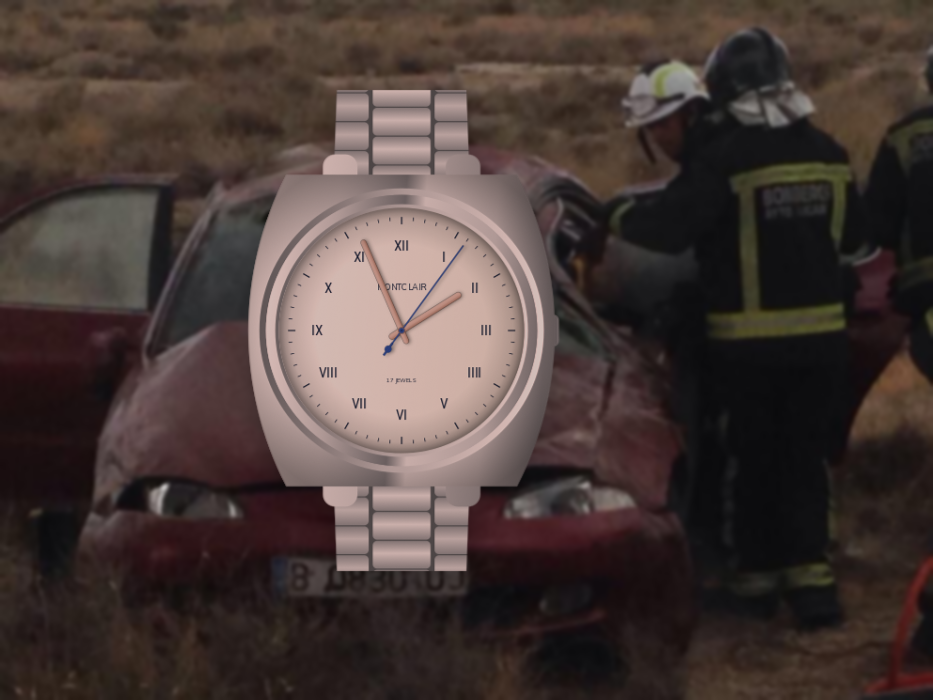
h=1 m=56 s=6
